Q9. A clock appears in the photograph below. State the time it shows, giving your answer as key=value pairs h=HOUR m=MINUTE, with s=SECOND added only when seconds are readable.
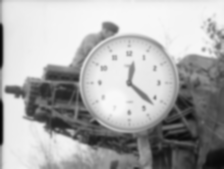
h=12 m=22
